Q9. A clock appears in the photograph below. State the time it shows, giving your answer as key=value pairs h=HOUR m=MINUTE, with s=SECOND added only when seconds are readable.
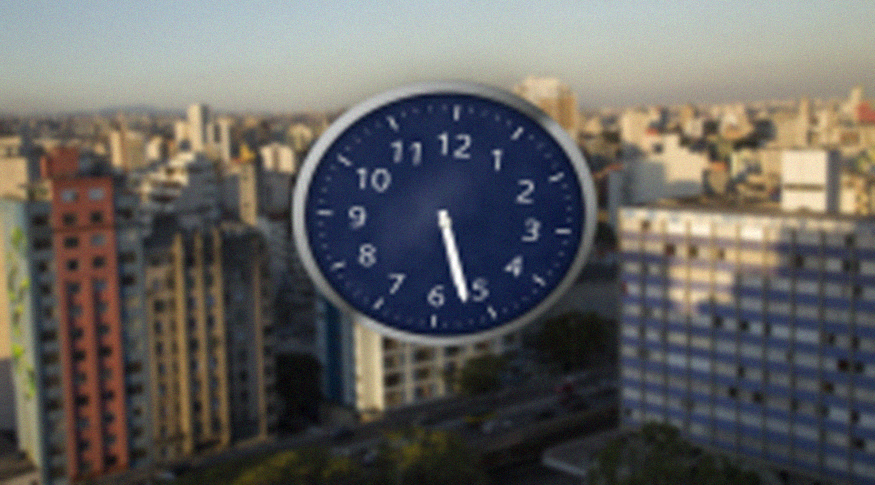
h=5 m=27
